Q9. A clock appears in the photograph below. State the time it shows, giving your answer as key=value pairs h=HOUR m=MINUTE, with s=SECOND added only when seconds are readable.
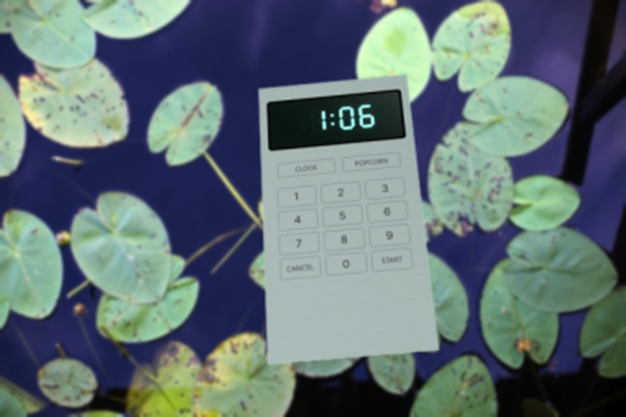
h=1 m=6
